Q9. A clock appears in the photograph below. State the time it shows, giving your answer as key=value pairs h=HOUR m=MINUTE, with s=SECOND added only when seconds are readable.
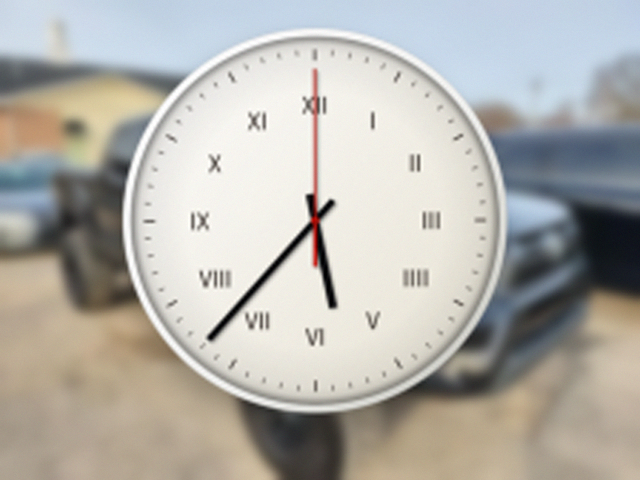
h=5 m=37 s=0
